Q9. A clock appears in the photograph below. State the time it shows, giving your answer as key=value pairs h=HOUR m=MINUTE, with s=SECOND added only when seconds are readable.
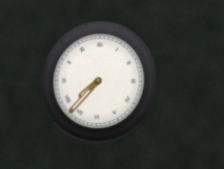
h=7 m=37
